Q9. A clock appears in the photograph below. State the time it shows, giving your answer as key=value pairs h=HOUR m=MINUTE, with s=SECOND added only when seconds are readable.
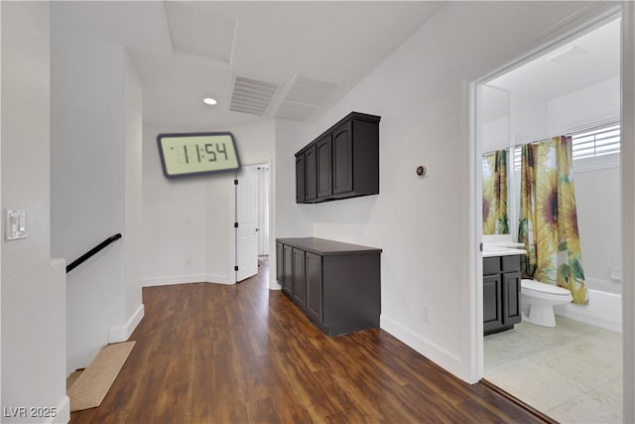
h=11 m=54
